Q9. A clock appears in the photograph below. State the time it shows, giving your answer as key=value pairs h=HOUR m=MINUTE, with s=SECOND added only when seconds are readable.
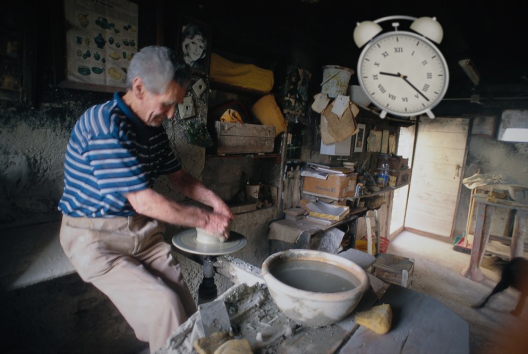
h=9 m=23
